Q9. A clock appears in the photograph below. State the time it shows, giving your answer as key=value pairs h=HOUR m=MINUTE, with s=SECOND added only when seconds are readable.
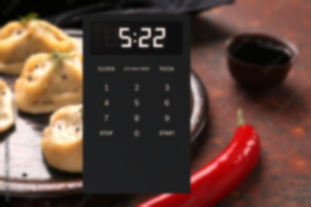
h=5 m=22
